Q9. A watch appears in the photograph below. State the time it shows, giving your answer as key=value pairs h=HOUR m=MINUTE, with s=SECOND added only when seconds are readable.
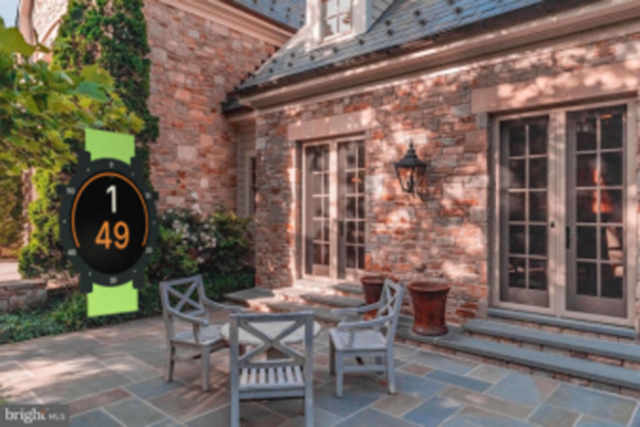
h=1 m=49
